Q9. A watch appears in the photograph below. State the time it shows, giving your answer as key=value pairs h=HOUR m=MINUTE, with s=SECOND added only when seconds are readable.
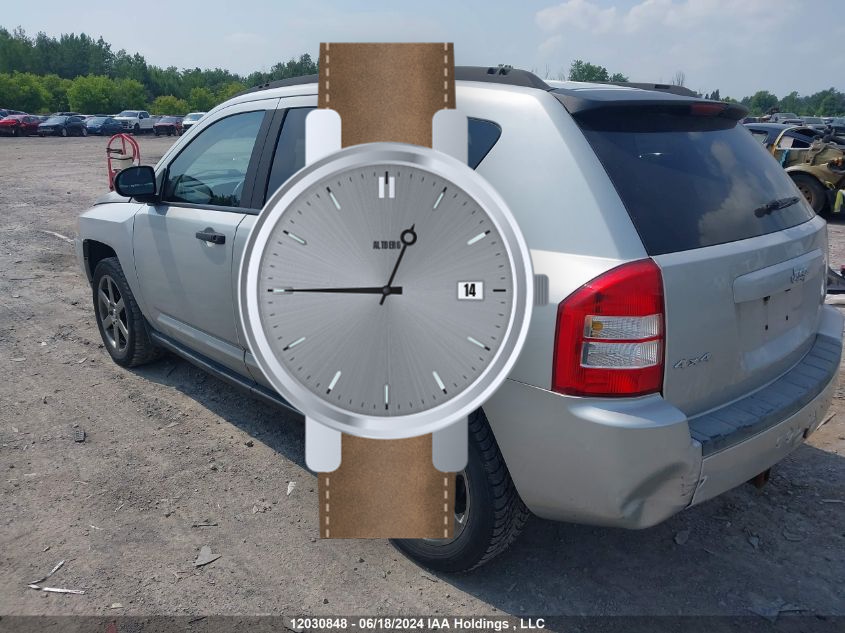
h=12 m=45
